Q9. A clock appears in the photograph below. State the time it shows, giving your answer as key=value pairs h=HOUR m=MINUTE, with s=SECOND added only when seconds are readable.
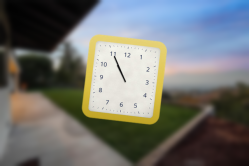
h=10 m=55
